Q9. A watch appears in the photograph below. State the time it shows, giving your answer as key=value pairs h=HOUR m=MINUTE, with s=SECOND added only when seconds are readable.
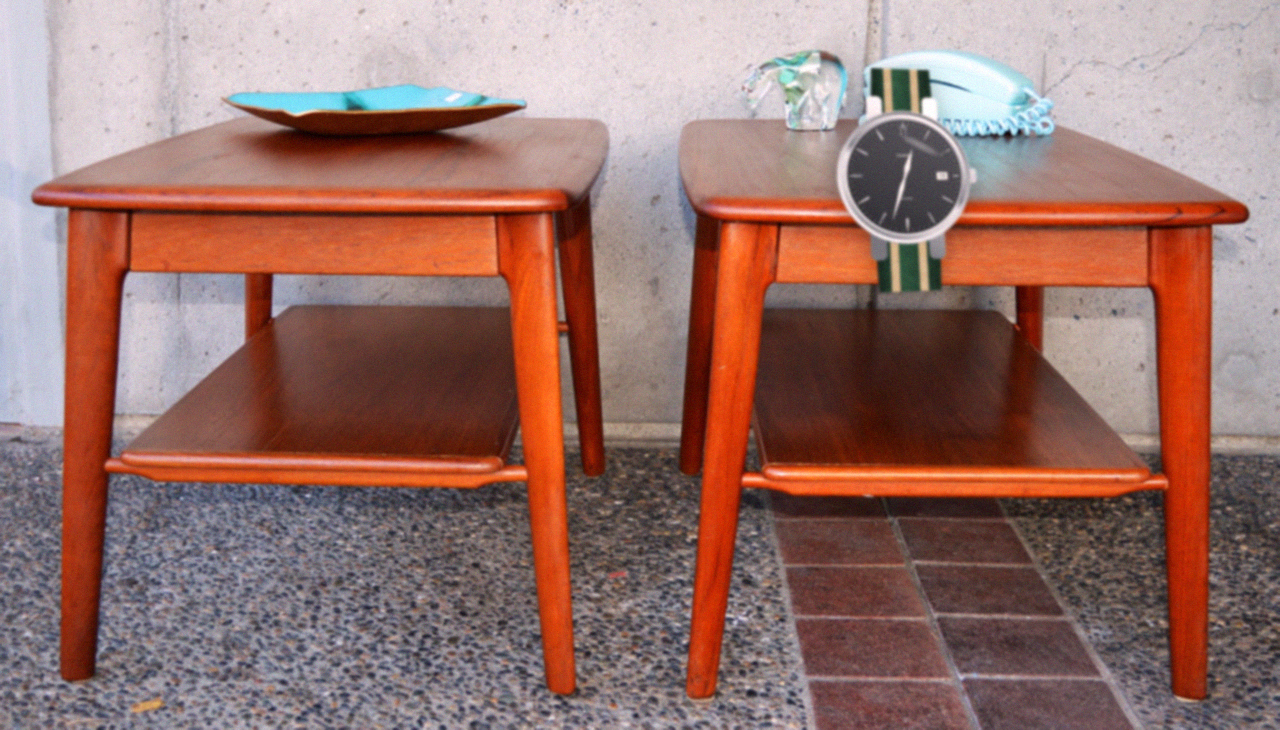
h=12 m=33
